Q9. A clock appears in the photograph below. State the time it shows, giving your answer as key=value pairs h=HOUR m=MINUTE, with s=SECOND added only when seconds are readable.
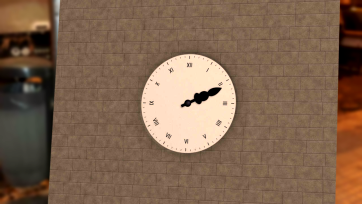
h=2 m=11
